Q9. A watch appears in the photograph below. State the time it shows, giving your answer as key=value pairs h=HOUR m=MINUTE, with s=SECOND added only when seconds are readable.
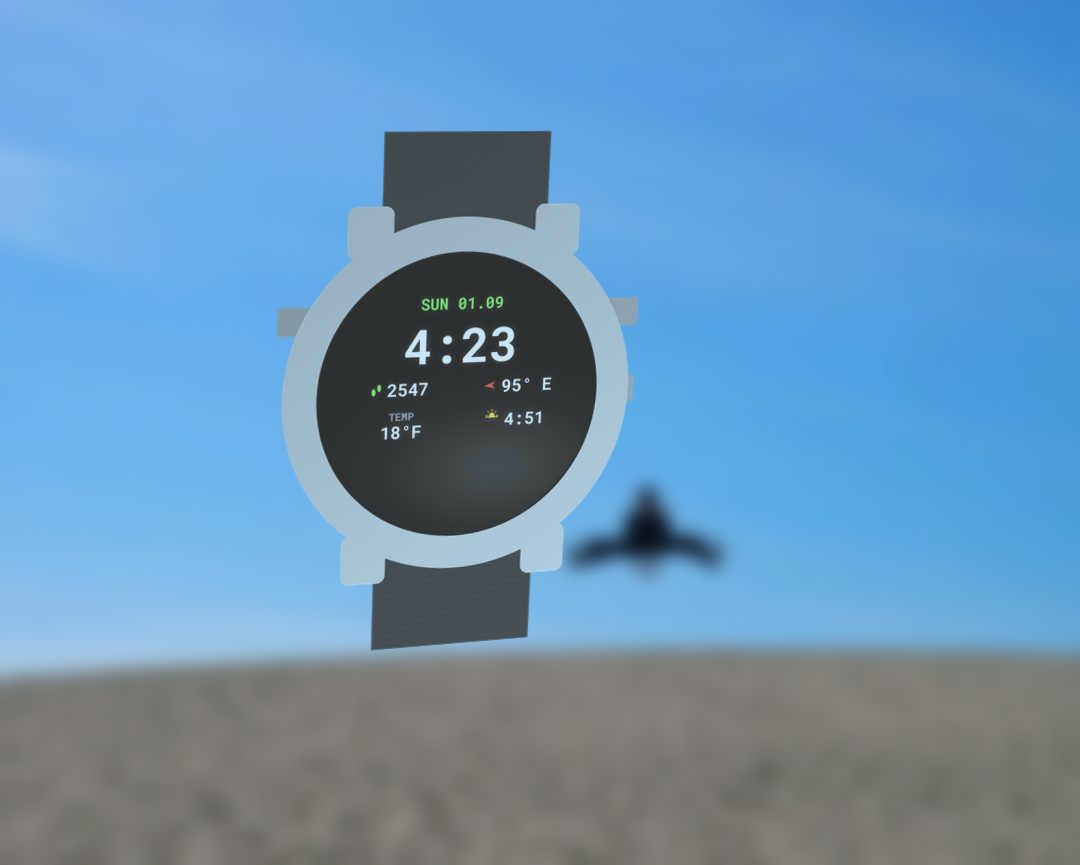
h=4 m=23
